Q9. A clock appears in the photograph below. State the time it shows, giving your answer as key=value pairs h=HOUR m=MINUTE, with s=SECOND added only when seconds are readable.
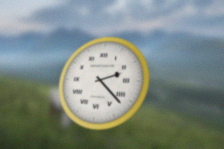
h=2 m=22
